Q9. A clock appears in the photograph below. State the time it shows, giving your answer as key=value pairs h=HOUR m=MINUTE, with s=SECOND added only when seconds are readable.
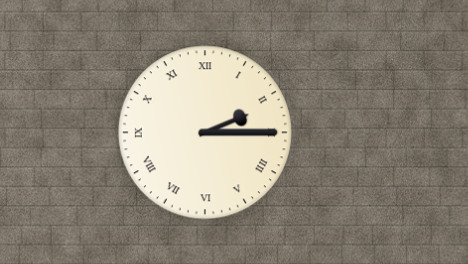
h=2 m=15
